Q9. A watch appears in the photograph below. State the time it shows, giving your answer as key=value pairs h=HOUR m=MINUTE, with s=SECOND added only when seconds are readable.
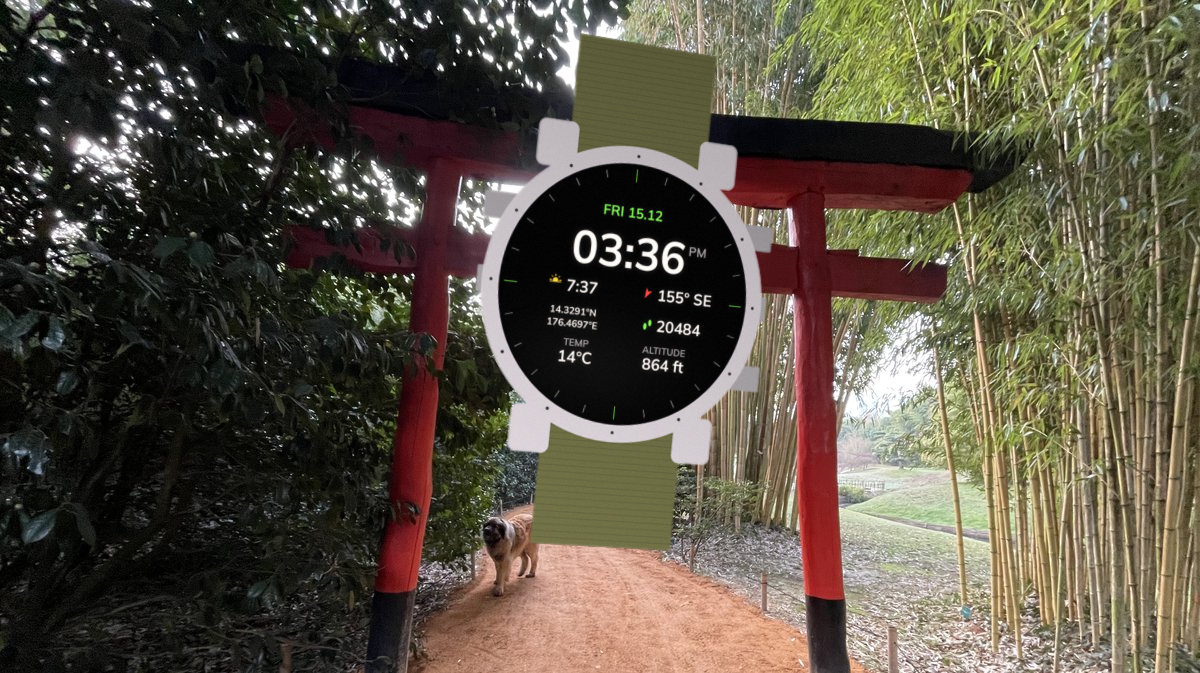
h=3 m=36
